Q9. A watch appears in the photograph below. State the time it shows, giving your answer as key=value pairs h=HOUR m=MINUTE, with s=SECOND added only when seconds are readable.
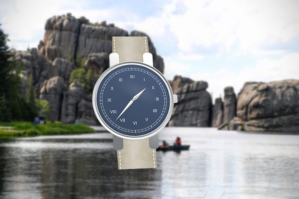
h=1 m=37
